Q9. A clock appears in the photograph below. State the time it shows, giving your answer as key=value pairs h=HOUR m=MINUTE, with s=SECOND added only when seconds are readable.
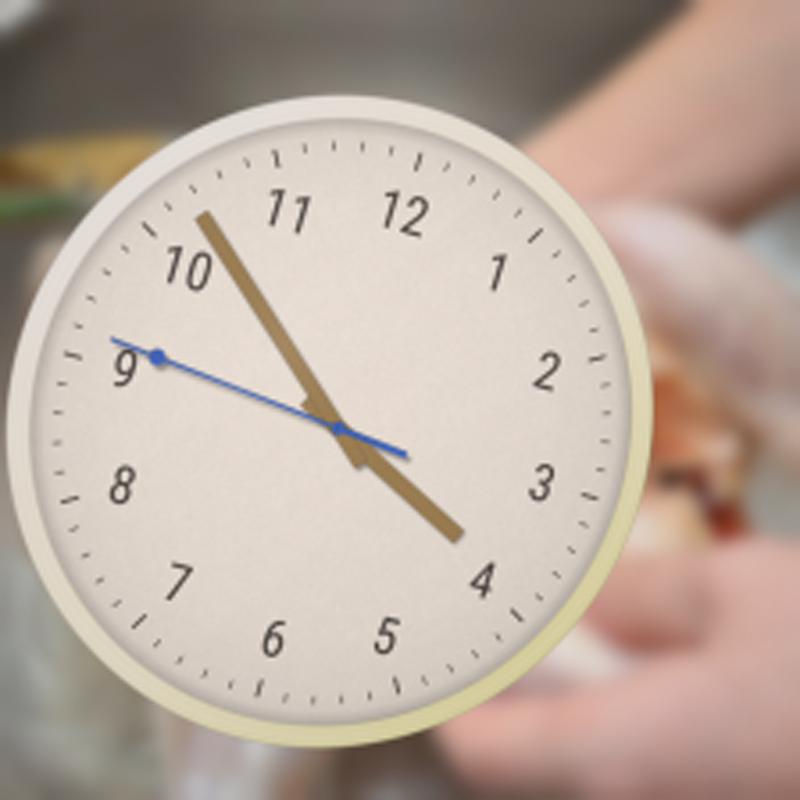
h=3 m=51 s=46
